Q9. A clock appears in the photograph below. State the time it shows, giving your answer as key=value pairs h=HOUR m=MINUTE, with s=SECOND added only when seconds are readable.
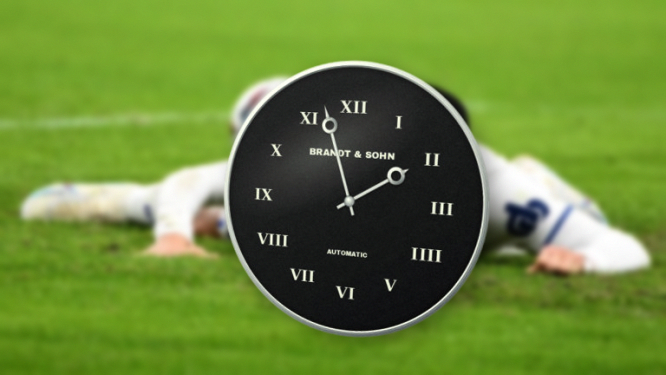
h=1 m=57
